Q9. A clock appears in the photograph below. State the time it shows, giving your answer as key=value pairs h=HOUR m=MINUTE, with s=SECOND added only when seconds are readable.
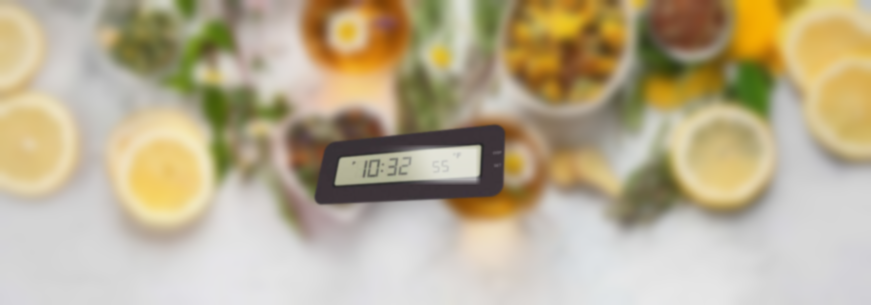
h=10 m=32
